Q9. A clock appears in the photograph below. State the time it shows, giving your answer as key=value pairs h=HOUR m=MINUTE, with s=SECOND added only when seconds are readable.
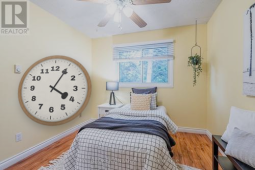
h=4 m=5
